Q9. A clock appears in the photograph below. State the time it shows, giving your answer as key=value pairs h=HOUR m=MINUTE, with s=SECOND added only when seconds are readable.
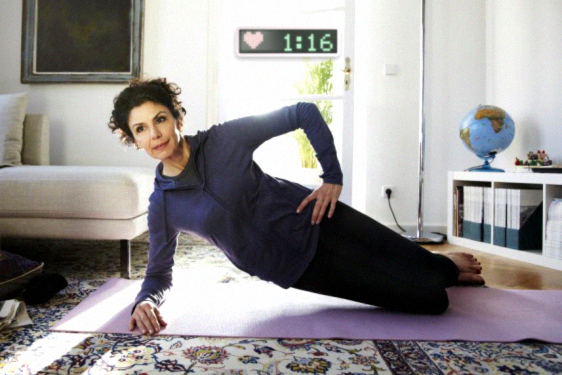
h=1 m=16
